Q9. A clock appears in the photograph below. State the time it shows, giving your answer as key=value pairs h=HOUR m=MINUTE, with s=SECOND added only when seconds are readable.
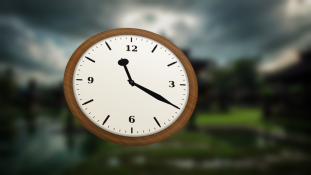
h=11 m=20
